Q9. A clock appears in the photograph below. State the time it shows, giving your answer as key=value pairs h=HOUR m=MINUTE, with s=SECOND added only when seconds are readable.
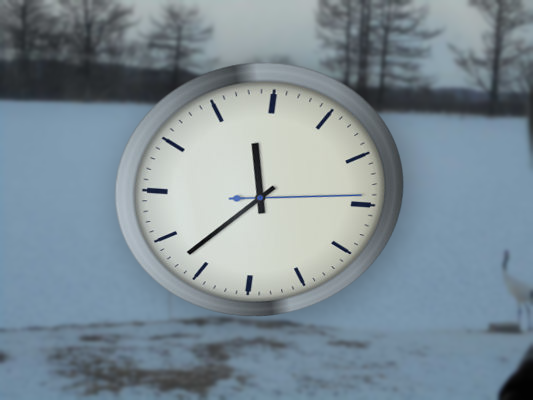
h=11 m=37 s=14
